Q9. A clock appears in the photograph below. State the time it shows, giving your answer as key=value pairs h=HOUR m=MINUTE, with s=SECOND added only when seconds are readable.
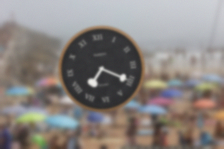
h=7 m=20
